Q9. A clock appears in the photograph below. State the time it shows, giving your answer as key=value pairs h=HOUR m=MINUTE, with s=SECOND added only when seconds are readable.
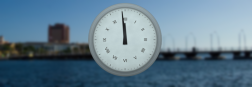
h=11 m=59
